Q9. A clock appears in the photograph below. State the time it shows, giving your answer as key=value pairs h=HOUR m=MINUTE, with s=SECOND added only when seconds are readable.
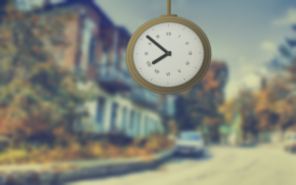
h=7 m=52
